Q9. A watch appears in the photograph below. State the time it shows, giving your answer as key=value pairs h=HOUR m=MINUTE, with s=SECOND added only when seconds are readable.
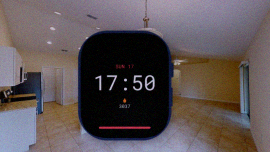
h=17 m=50
